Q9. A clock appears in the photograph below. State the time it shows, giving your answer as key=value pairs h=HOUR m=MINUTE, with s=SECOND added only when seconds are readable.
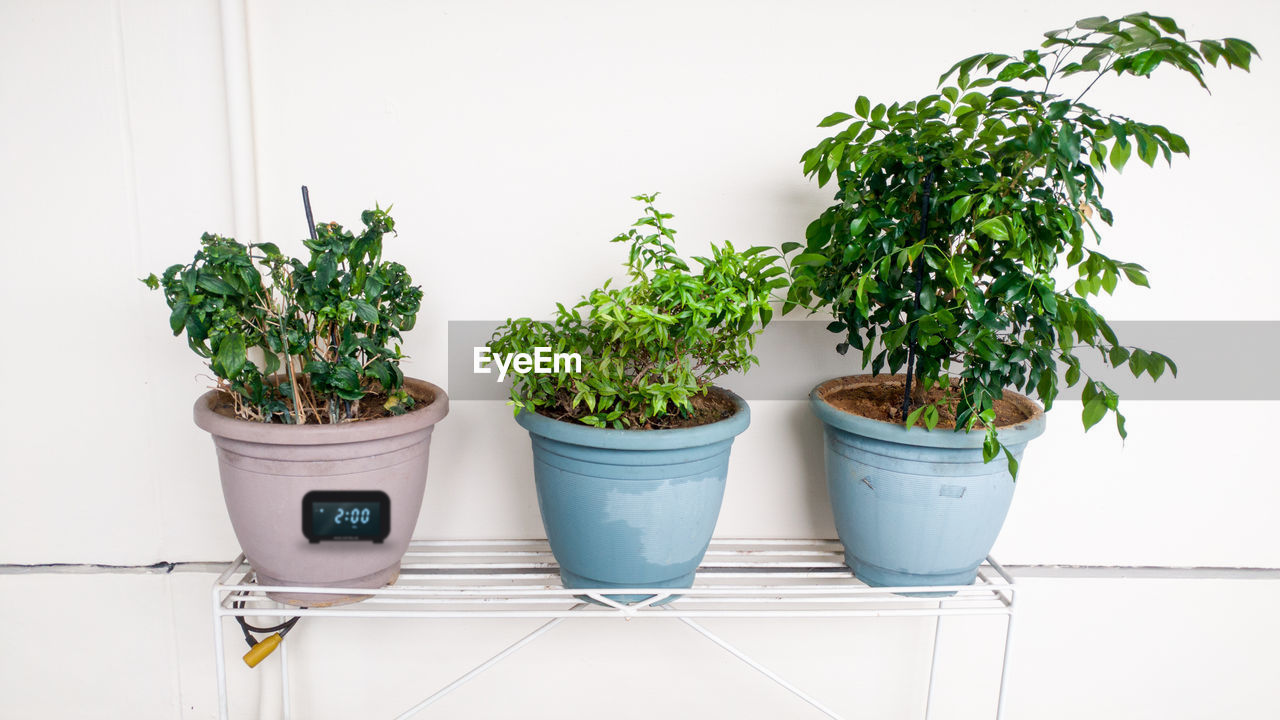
h=2 m=0
